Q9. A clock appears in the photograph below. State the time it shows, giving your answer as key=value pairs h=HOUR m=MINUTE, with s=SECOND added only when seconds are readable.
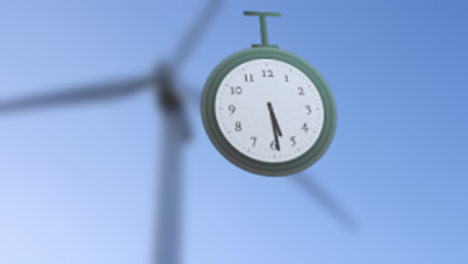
h=5 m=29
